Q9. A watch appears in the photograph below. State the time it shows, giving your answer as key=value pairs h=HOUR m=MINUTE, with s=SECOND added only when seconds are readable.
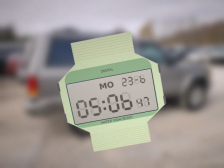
h=5 m=6 s=47
